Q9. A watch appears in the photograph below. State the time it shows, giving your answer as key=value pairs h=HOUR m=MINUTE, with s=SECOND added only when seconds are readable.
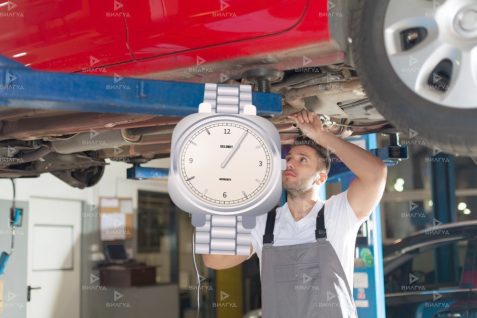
h=1 m=5
